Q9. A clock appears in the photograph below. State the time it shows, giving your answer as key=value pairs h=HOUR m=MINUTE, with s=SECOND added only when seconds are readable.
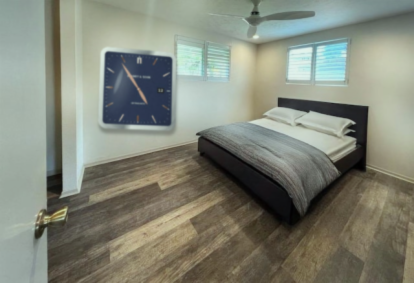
h=4 m=54
